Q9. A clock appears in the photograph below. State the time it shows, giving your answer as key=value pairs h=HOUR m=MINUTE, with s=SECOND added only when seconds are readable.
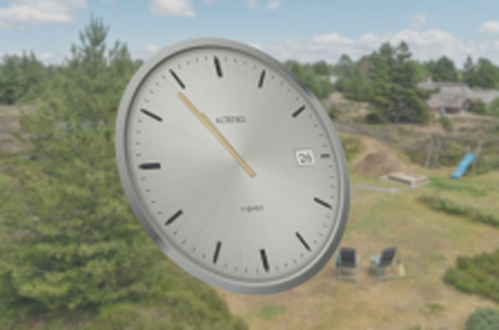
h=10 m=54
